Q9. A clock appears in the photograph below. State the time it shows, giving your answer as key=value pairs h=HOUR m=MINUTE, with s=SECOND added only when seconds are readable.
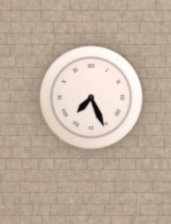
h=7 m=26
